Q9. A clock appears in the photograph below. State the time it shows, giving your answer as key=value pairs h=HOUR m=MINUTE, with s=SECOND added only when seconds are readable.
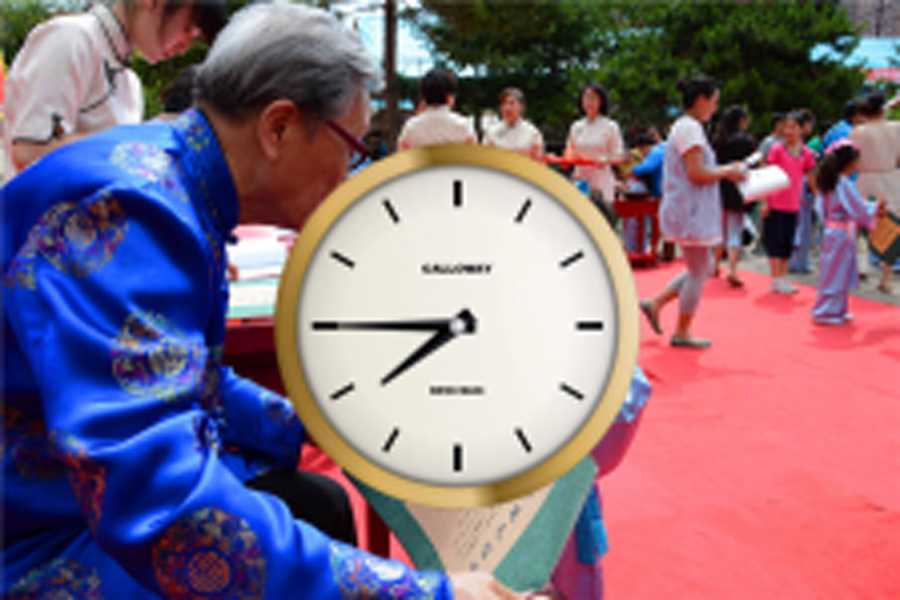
h=7 m=45
